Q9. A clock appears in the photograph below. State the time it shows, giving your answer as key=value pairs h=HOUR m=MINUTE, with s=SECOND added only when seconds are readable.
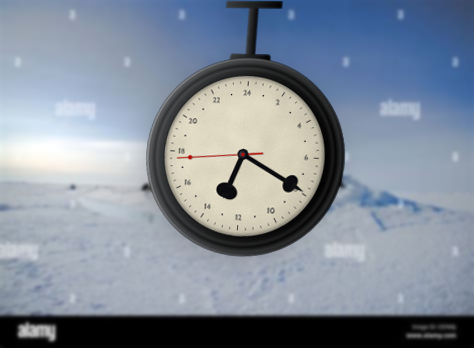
h=13 m=19 s=44
